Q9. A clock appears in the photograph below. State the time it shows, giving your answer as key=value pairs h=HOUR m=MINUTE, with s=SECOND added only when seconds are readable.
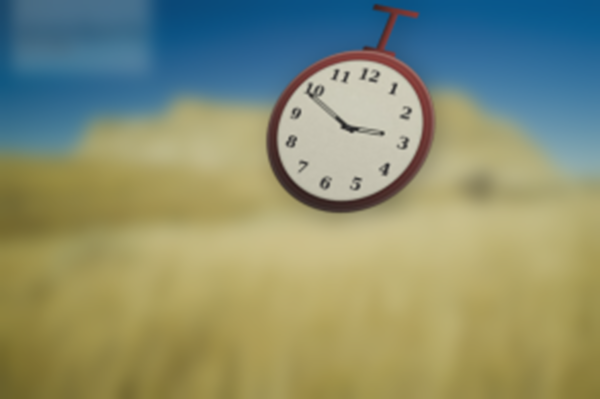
h=2 m=49
